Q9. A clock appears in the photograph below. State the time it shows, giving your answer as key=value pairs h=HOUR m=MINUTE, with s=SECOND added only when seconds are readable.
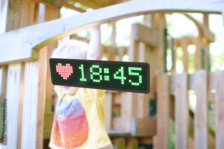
h=18 m=45
